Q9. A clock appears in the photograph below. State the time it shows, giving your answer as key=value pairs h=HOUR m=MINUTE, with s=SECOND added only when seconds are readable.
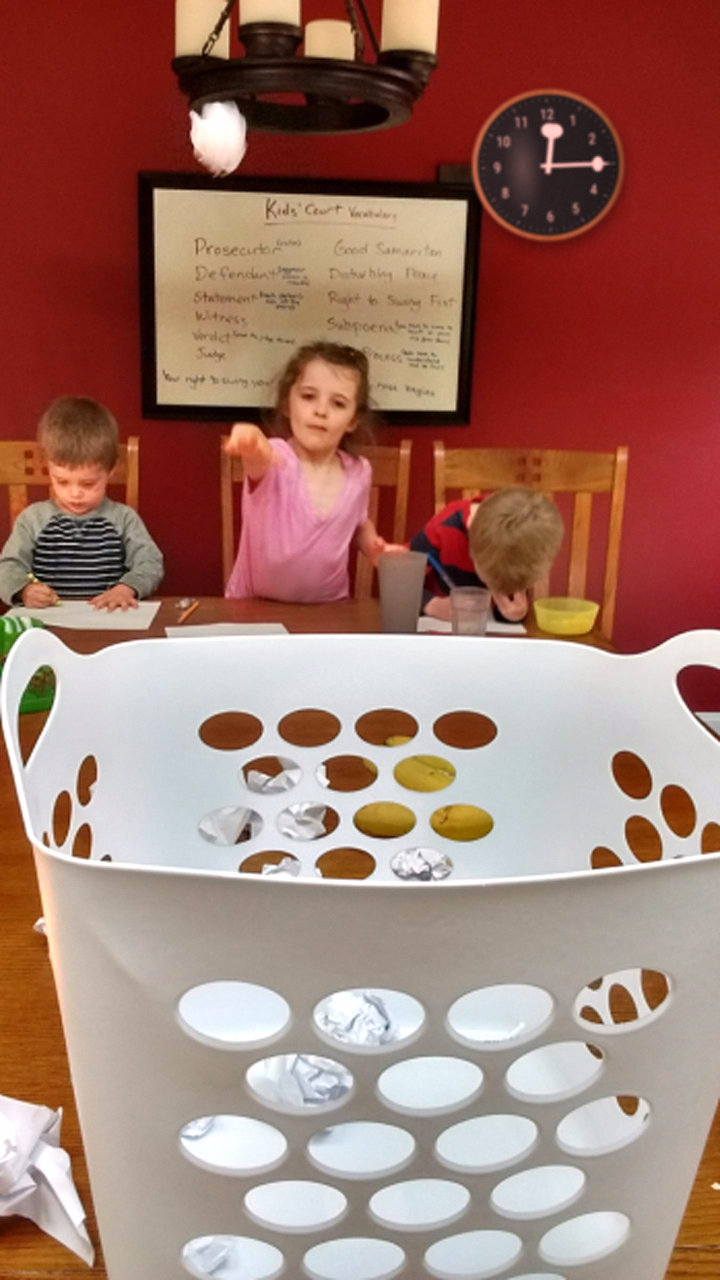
h=12 m=15
